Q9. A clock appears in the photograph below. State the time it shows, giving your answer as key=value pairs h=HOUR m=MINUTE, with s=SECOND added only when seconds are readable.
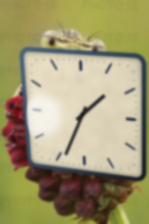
h=1 m=34
